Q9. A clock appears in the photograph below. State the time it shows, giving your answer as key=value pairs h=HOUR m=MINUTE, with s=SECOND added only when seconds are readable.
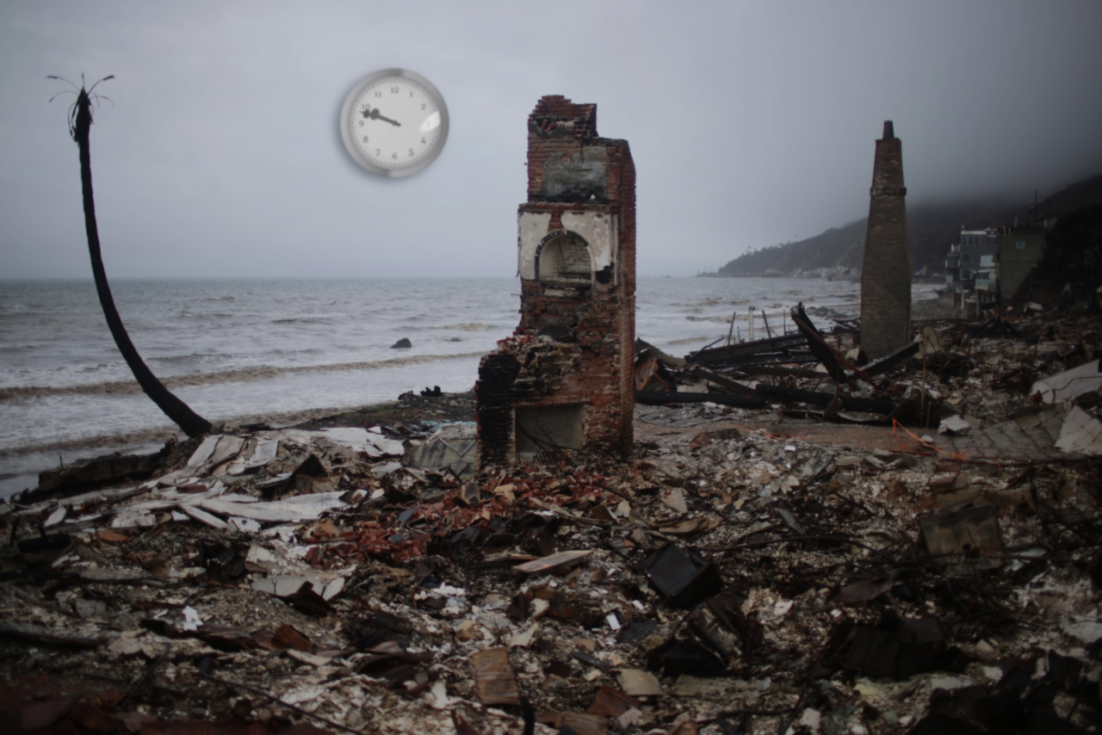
h=9 m=48
